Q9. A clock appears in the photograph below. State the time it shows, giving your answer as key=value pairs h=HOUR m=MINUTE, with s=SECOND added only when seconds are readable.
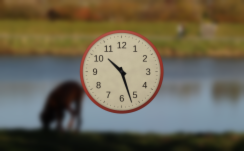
h=10 m=27
